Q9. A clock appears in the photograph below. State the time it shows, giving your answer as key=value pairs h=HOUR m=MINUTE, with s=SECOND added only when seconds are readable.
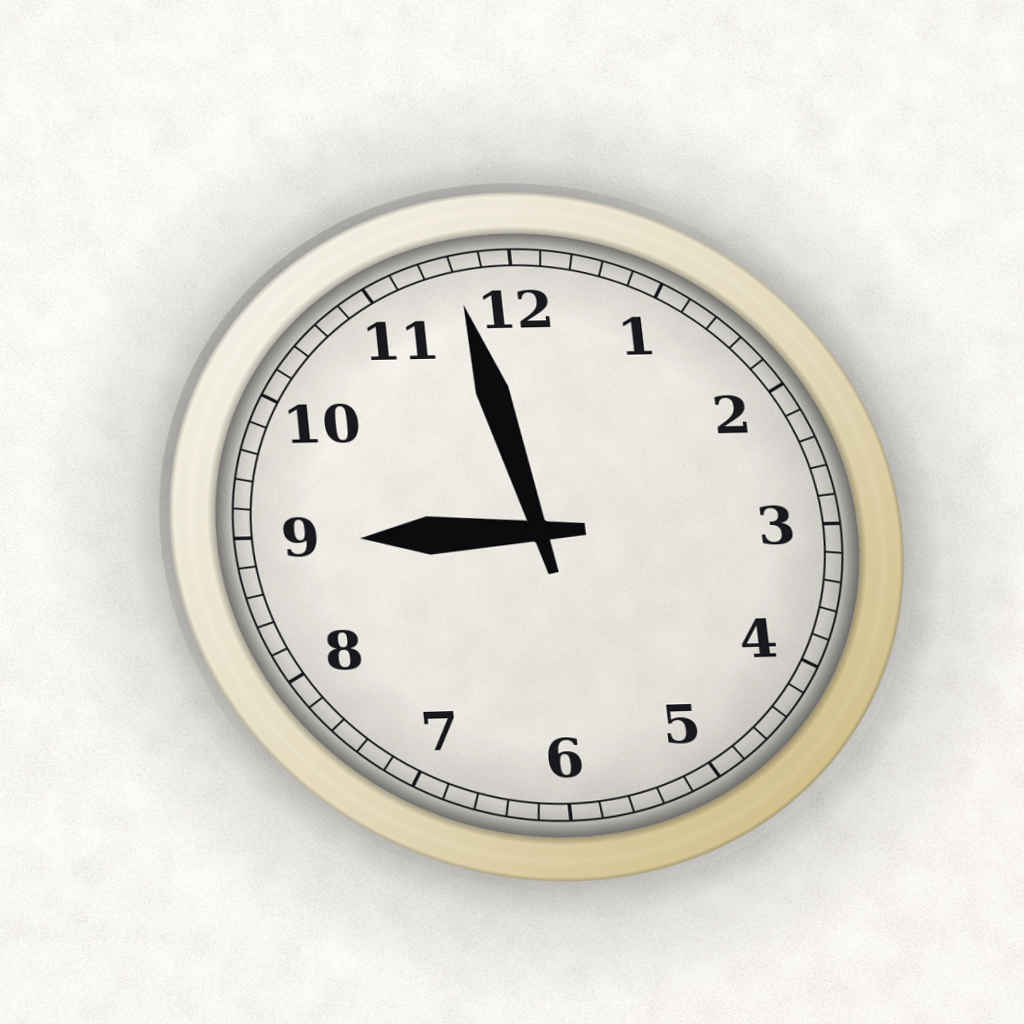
h=8 m=58
